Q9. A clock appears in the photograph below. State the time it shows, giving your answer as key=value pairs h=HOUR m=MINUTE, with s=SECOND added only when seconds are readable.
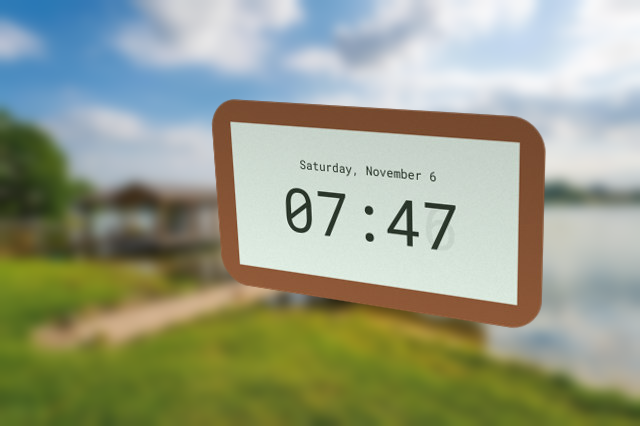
h=7 m=47
